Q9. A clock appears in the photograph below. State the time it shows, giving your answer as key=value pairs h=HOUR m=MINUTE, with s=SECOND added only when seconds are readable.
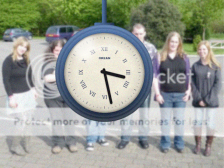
h=3 m=28
